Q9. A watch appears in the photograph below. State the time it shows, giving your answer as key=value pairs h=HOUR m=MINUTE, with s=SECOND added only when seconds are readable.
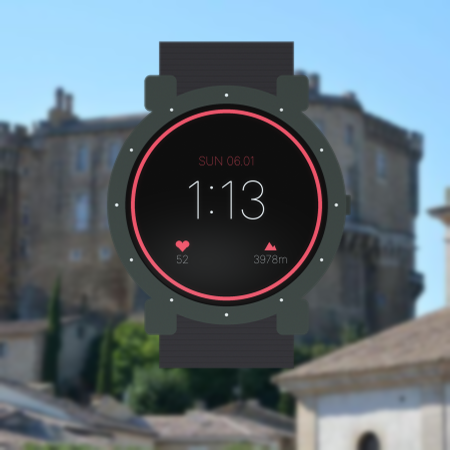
h=1 m=13
